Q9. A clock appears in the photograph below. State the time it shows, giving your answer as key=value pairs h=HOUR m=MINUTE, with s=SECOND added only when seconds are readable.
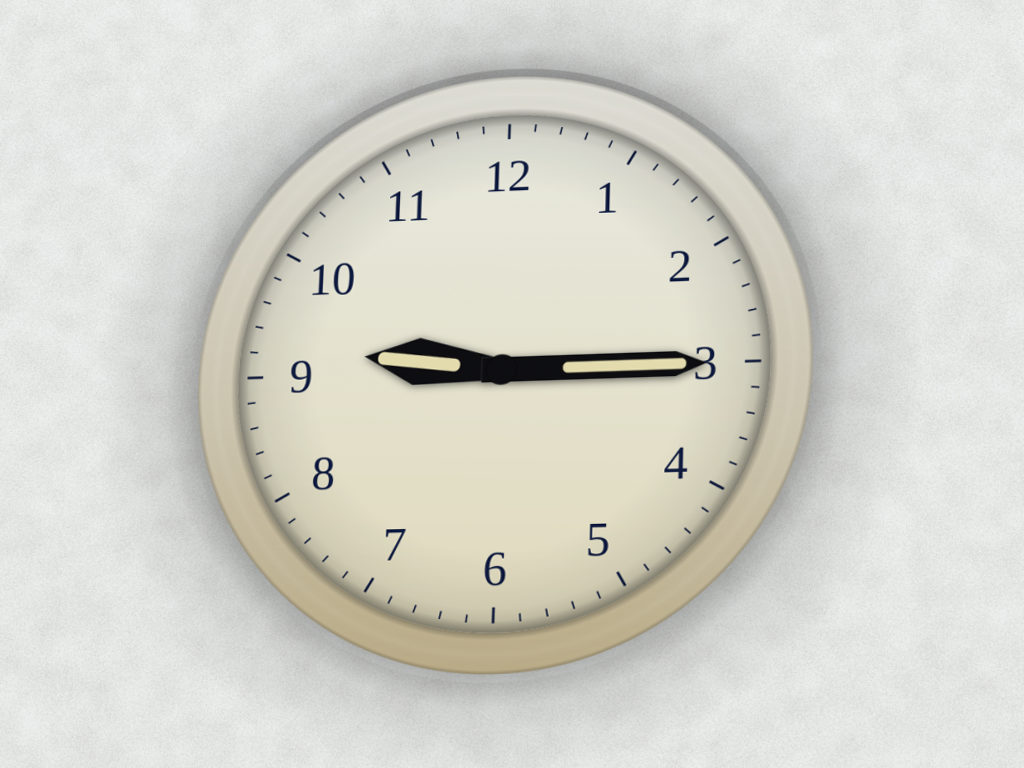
h=9 m=15
